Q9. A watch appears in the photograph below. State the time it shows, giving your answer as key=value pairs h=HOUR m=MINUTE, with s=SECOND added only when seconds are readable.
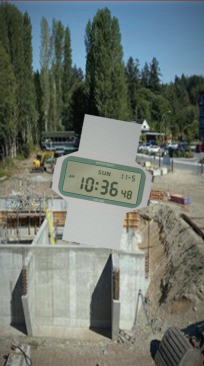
h=10 m=36 s=48
